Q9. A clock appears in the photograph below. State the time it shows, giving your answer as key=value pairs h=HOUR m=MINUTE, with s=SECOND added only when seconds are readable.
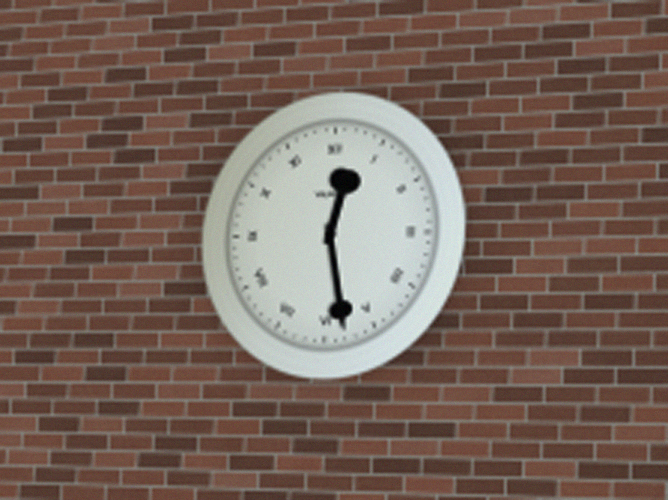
h=12 m=28
